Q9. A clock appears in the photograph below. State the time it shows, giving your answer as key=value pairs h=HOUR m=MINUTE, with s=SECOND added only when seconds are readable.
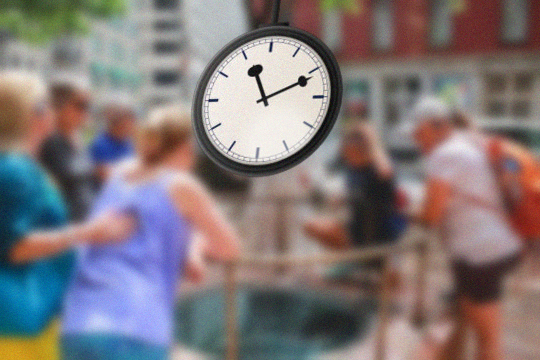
h=11 m=11
